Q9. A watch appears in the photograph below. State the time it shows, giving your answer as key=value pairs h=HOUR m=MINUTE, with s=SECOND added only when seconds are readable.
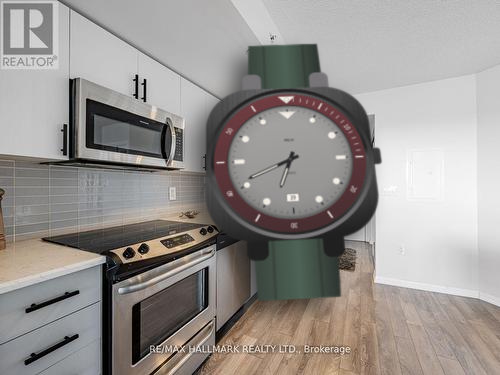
h=6 m=41
